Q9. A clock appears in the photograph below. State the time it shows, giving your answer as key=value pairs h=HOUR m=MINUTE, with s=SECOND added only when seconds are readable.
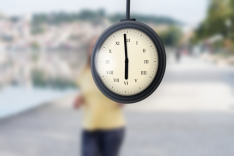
h=5 m=59
